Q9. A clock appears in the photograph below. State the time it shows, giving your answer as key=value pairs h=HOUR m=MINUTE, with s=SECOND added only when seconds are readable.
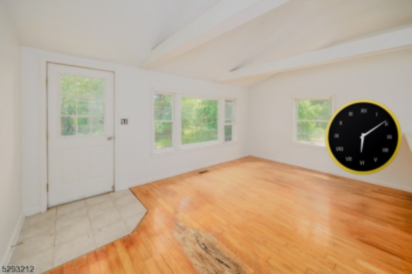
h=6 m=9
